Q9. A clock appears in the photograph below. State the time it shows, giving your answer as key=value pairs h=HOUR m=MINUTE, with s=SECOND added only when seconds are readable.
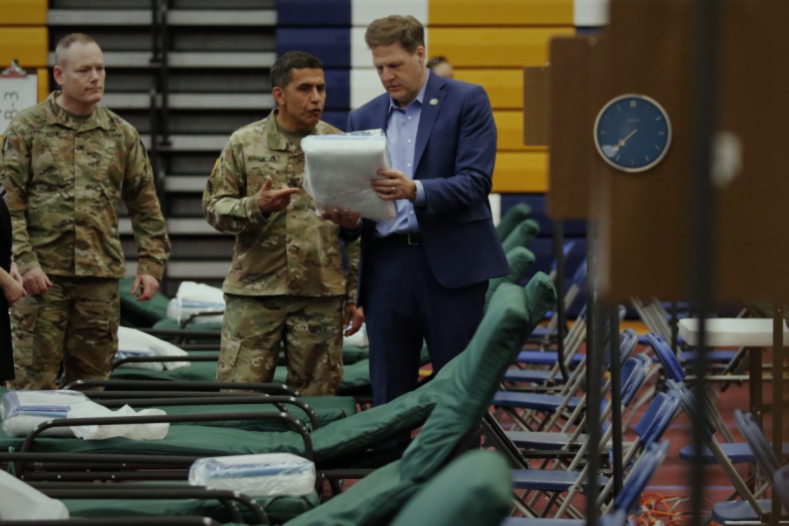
h=7 m=38
